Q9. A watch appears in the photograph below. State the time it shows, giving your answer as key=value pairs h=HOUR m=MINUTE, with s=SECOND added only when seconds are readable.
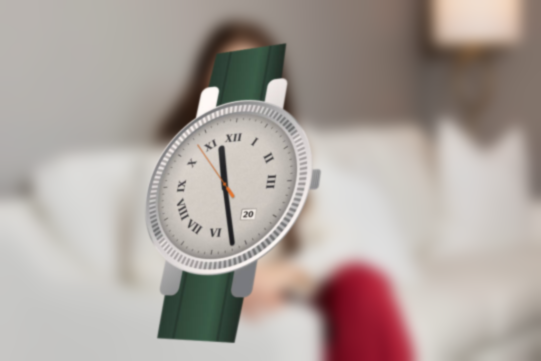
h=11 m=26 s=53
